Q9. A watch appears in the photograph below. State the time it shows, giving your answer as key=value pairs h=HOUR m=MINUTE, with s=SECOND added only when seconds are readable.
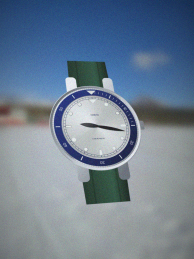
h=9 m=17
